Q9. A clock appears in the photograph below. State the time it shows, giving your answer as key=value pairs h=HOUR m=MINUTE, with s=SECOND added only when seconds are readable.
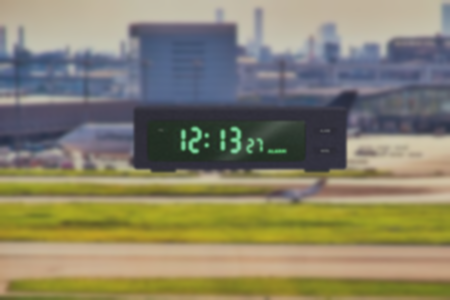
h=12 m=13 s=27
